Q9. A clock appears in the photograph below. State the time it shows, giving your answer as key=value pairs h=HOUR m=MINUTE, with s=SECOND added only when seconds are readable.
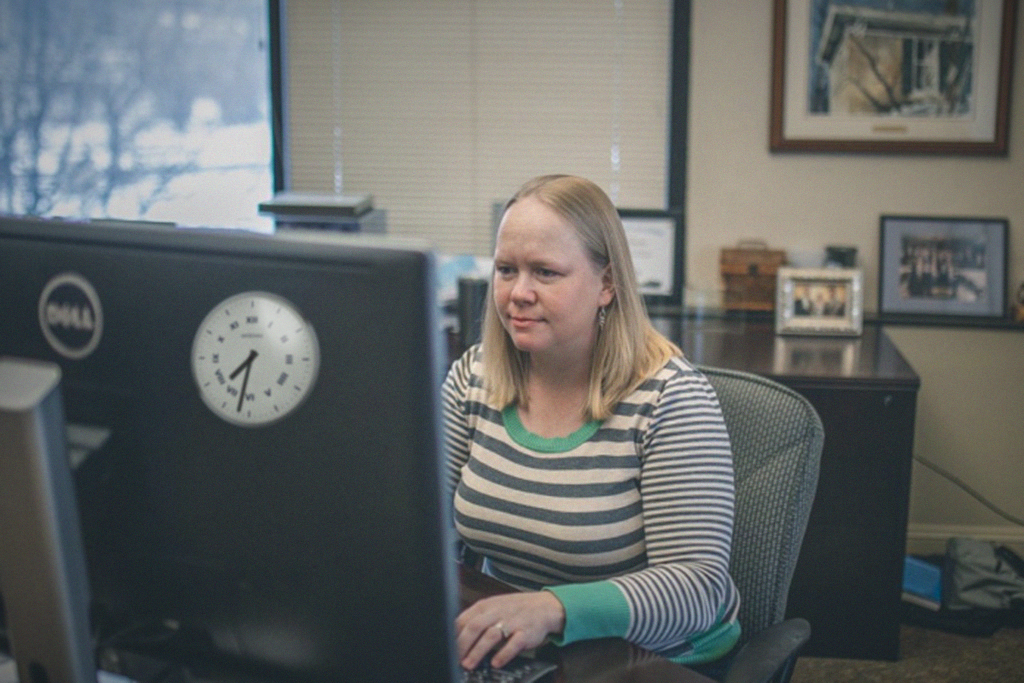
h=7 m=32
